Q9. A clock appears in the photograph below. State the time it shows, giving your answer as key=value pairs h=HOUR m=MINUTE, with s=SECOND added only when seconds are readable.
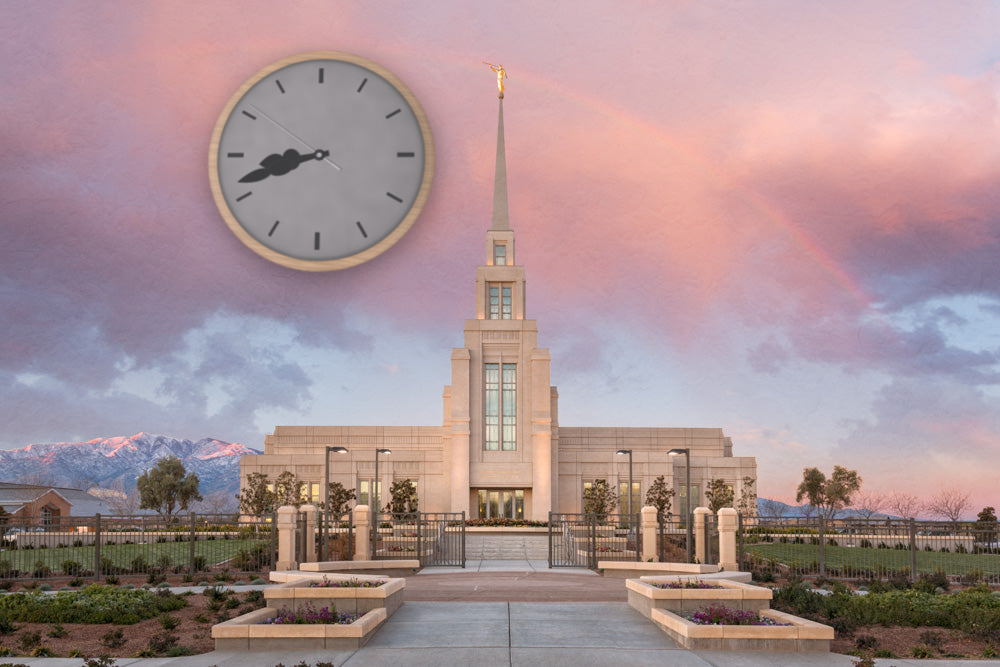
h=8 m=41 s=51
